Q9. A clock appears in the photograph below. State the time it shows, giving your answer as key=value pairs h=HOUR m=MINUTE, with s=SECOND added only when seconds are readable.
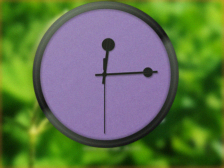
h=12 m=14 s=30
